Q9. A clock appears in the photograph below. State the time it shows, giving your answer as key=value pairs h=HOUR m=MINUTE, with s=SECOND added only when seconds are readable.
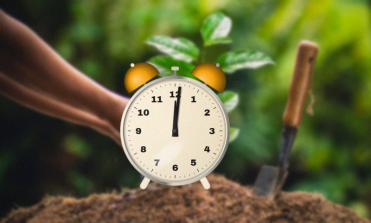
h=12 m=1
